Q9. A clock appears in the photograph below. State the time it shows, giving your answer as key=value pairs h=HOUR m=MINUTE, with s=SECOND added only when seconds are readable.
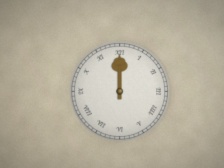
h=12 m=0
